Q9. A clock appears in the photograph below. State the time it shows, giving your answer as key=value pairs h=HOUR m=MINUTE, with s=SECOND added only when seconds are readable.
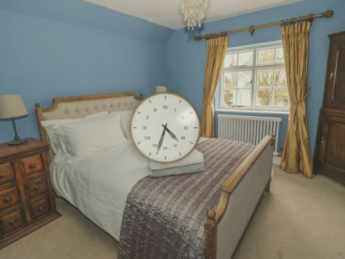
h=4 m=33
